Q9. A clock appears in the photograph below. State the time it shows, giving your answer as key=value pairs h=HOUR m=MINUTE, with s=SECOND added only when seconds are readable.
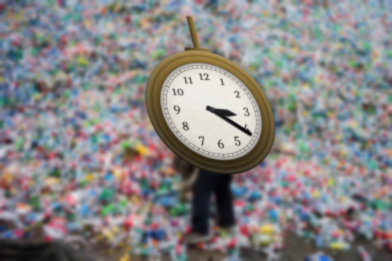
h=3 m=21
